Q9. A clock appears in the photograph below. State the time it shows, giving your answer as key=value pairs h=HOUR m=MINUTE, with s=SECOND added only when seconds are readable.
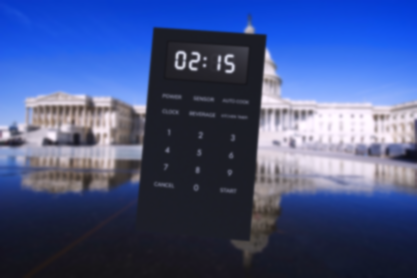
h=2 m=15
